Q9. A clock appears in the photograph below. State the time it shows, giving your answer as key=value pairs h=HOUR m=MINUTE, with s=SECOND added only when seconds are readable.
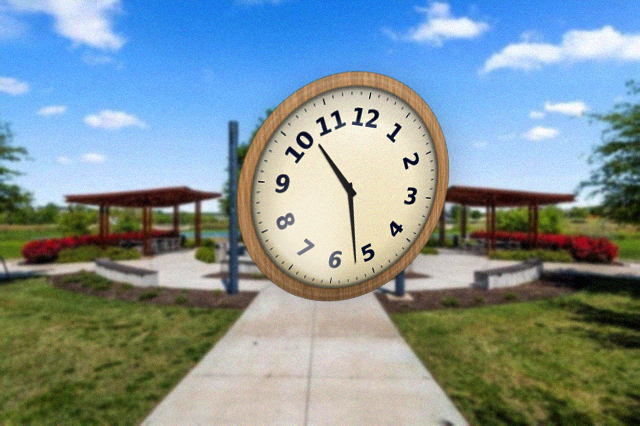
h=10 m=27
